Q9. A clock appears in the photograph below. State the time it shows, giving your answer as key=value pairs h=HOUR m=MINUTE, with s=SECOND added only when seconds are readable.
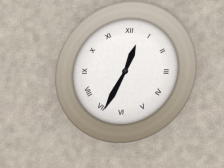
h=12 m=34
